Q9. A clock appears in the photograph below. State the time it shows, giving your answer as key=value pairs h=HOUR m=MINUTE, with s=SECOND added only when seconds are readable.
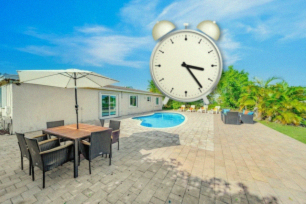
h=3 m=24
